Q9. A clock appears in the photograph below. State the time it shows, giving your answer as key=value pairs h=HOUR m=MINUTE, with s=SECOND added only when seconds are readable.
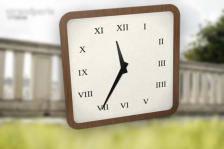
h=11 m=35
